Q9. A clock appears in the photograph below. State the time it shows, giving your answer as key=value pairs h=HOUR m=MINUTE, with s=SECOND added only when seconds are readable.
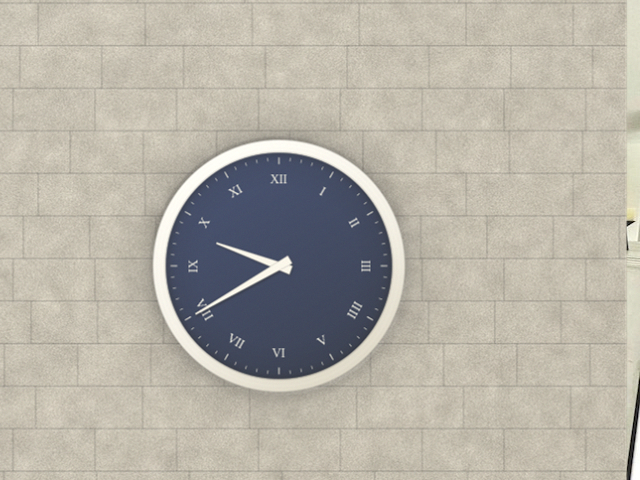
h=9 m=40
